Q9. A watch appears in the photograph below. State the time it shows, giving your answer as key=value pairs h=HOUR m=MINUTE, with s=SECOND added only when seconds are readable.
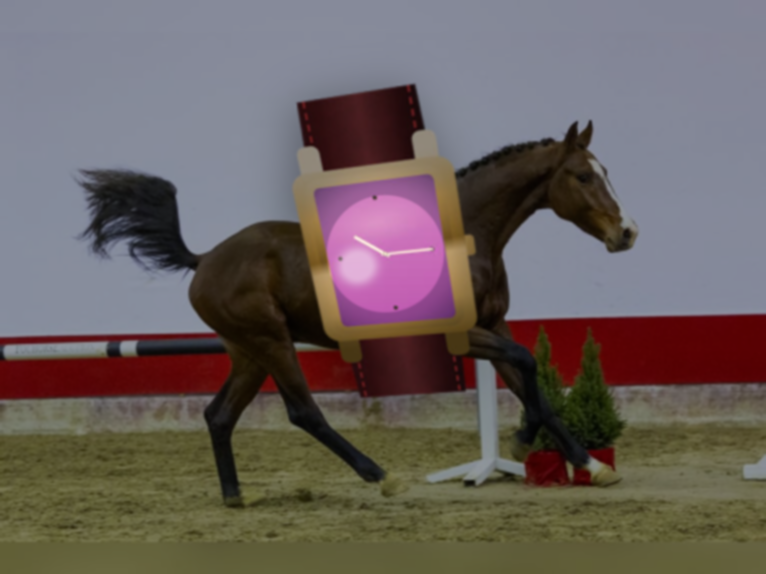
h=10 m=15
